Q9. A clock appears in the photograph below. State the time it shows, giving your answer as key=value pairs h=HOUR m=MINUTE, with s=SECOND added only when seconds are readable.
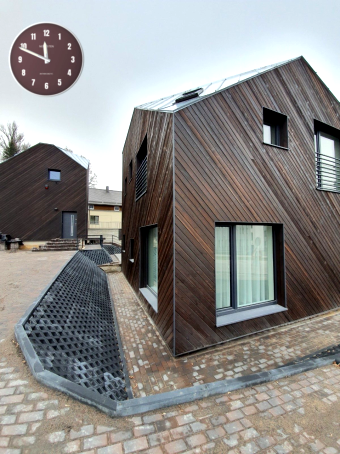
h=11 m=49
